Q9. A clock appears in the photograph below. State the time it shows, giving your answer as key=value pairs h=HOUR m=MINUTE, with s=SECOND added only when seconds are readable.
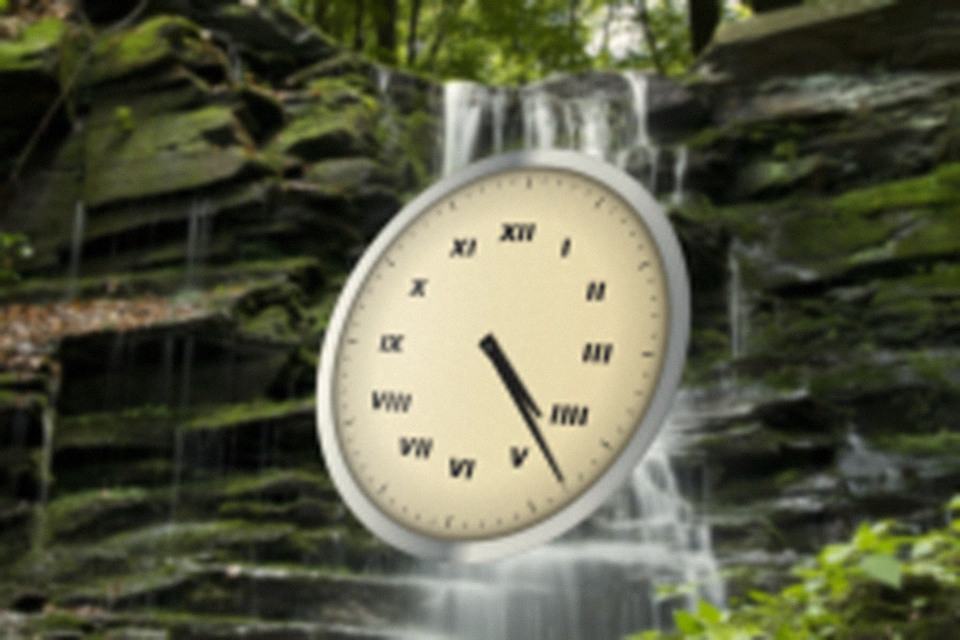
h=4 m=23
